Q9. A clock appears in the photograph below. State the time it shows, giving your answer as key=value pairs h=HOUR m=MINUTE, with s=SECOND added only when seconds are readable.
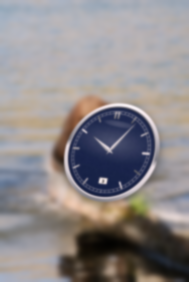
h=10 m=6
